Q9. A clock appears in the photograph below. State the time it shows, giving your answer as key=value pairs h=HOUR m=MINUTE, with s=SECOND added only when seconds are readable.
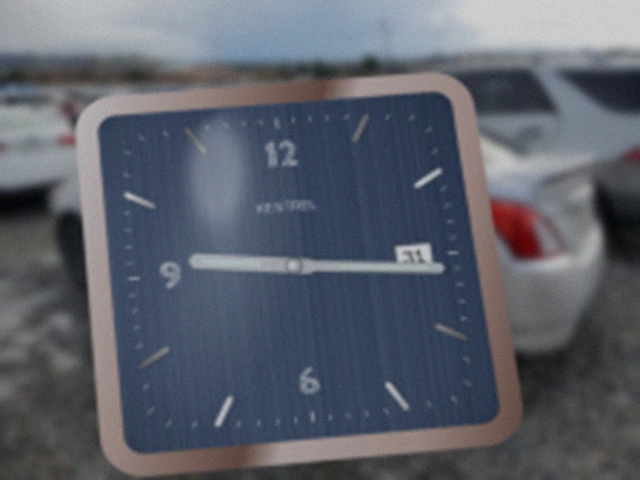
h=9 m=16
